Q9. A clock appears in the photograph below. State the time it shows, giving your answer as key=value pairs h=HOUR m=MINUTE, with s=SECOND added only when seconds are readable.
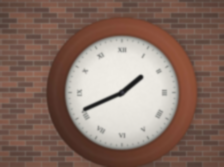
h=1 m=41
